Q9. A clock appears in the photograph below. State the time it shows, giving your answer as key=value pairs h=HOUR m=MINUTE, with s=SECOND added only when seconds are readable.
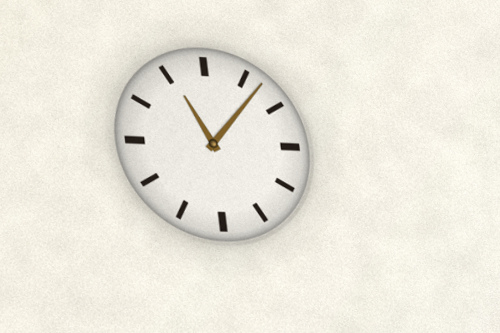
h=11 m=7
